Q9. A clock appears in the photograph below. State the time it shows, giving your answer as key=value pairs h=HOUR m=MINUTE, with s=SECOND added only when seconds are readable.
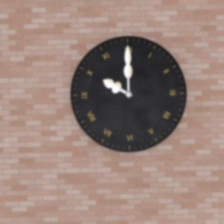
h=10 m=0
